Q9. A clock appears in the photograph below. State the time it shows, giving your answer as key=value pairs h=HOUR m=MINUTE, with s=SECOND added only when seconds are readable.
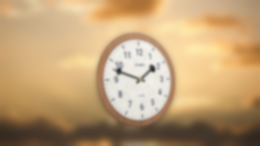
h=1 m=48
